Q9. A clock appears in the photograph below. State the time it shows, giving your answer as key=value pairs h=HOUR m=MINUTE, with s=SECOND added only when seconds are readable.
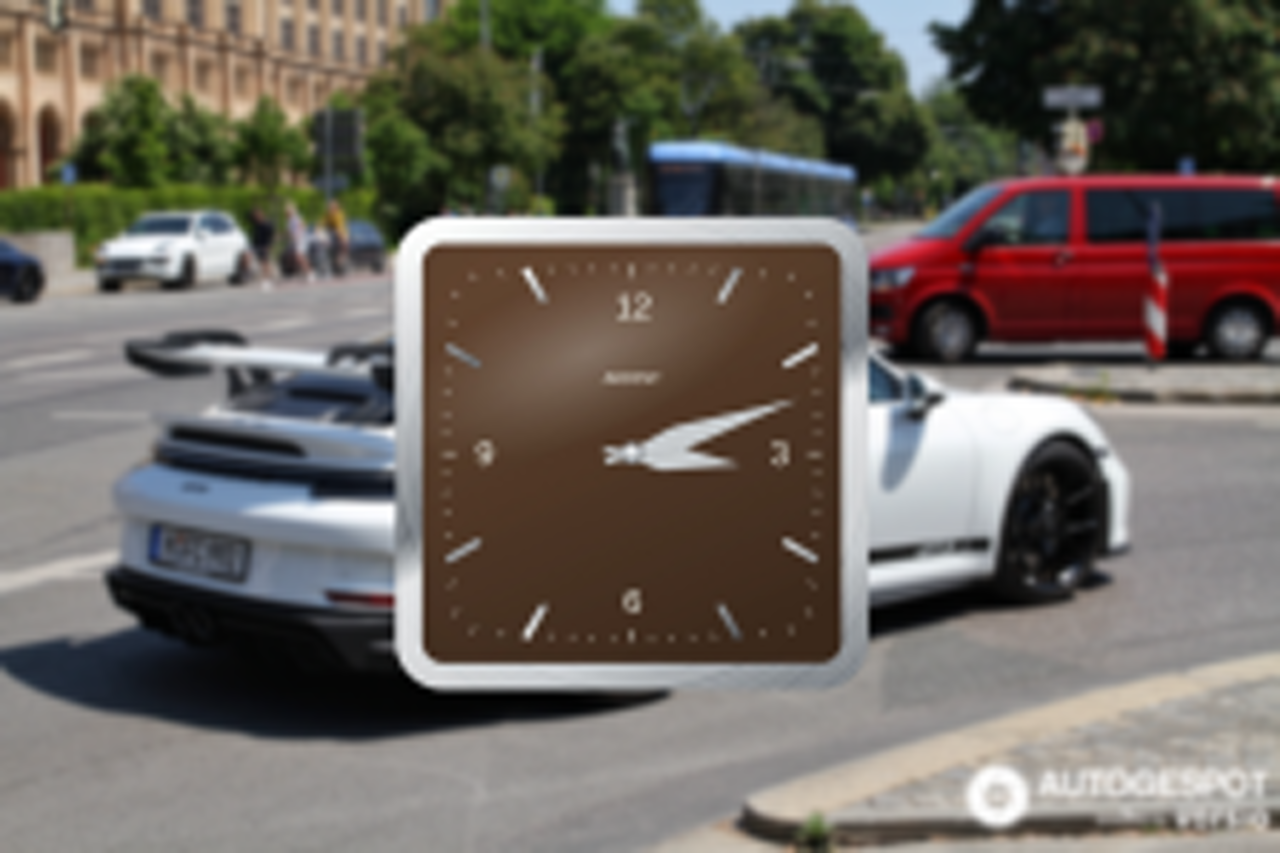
h=3 m=12
